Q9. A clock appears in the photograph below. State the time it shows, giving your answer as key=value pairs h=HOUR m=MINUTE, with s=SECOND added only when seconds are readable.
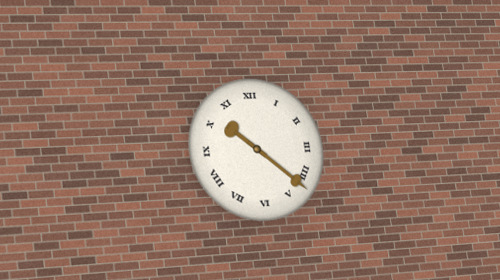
h=10 m=22
